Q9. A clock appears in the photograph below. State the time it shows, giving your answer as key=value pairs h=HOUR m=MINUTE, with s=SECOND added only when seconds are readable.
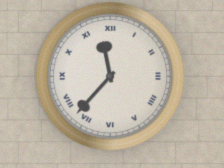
h=11 m=37
